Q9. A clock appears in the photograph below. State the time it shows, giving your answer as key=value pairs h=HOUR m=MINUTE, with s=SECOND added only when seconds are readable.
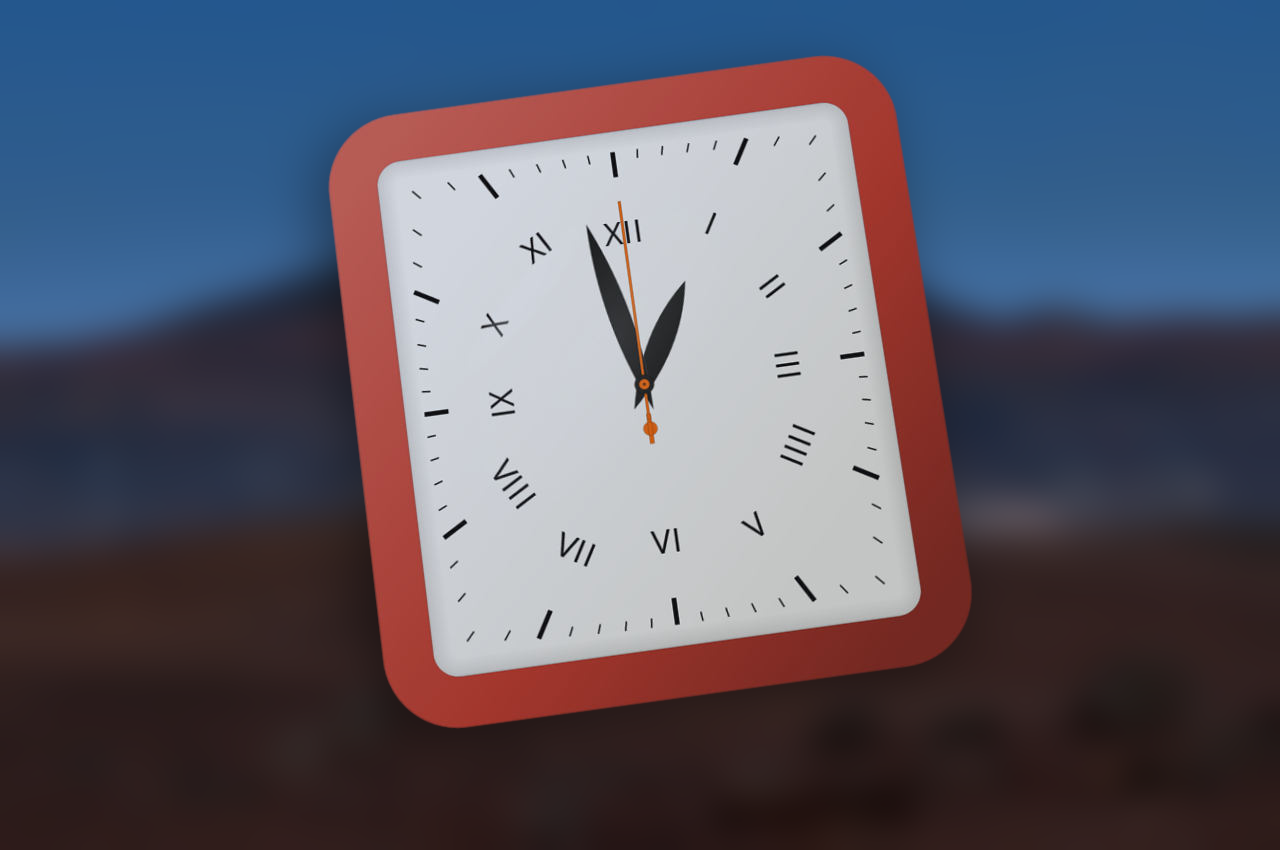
h=12 m=58 s=0
